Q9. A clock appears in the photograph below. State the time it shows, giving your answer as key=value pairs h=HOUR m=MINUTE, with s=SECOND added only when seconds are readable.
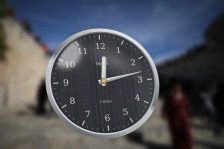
h=12 m=13
